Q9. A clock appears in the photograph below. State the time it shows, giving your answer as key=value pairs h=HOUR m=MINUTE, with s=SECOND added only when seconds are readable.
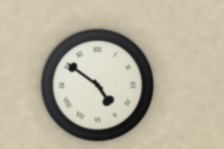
h=4 m=51
